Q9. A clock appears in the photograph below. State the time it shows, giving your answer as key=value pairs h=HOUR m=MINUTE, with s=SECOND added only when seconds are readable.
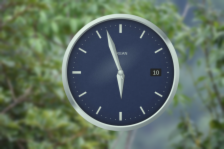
h=5 m=57
